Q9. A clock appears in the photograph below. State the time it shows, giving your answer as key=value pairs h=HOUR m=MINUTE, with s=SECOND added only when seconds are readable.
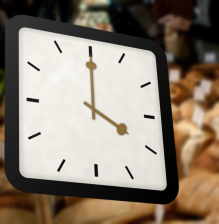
h=4 m=0
